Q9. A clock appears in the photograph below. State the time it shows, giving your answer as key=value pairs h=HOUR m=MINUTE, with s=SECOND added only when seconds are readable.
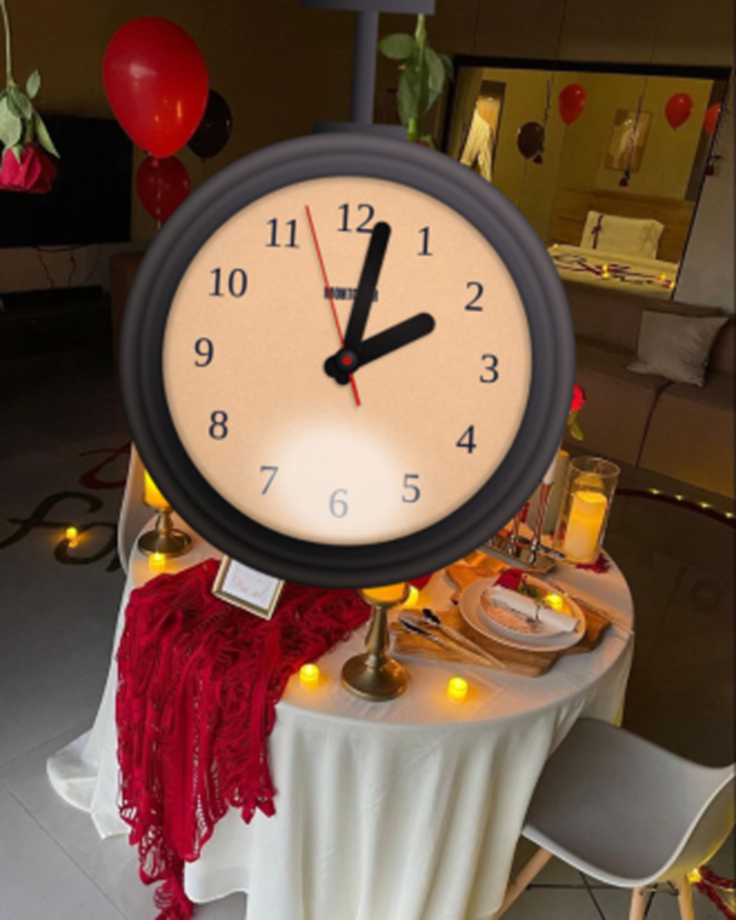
h=2 m=1 s=57
